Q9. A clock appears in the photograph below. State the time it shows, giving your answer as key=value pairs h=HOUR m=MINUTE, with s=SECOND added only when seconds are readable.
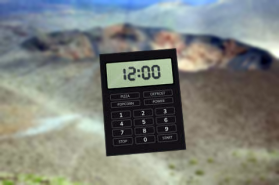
h=12 m=0
